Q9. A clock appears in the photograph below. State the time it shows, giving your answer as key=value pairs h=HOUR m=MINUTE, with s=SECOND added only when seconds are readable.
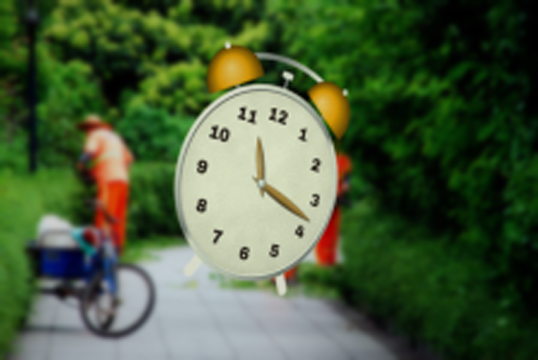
h=11 m=18
